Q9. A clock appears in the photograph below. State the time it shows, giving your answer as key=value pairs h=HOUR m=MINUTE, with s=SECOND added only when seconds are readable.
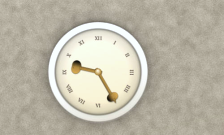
h=9 m=25
